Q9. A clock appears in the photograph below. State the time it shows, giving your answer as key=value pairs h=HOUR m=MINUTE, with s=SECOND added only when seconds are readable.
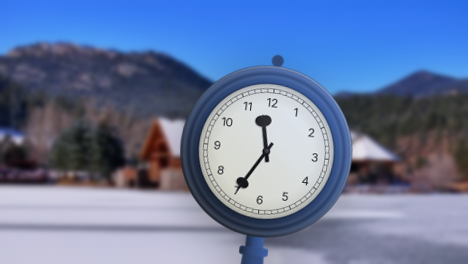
h=11 m=35
